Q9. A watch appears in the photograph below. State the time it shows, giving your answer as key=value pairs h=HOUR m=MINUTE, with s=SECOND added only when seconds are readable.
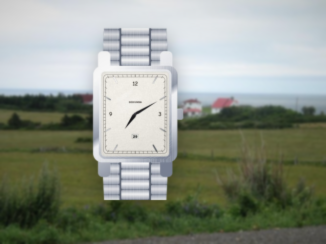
h=7 m=10
